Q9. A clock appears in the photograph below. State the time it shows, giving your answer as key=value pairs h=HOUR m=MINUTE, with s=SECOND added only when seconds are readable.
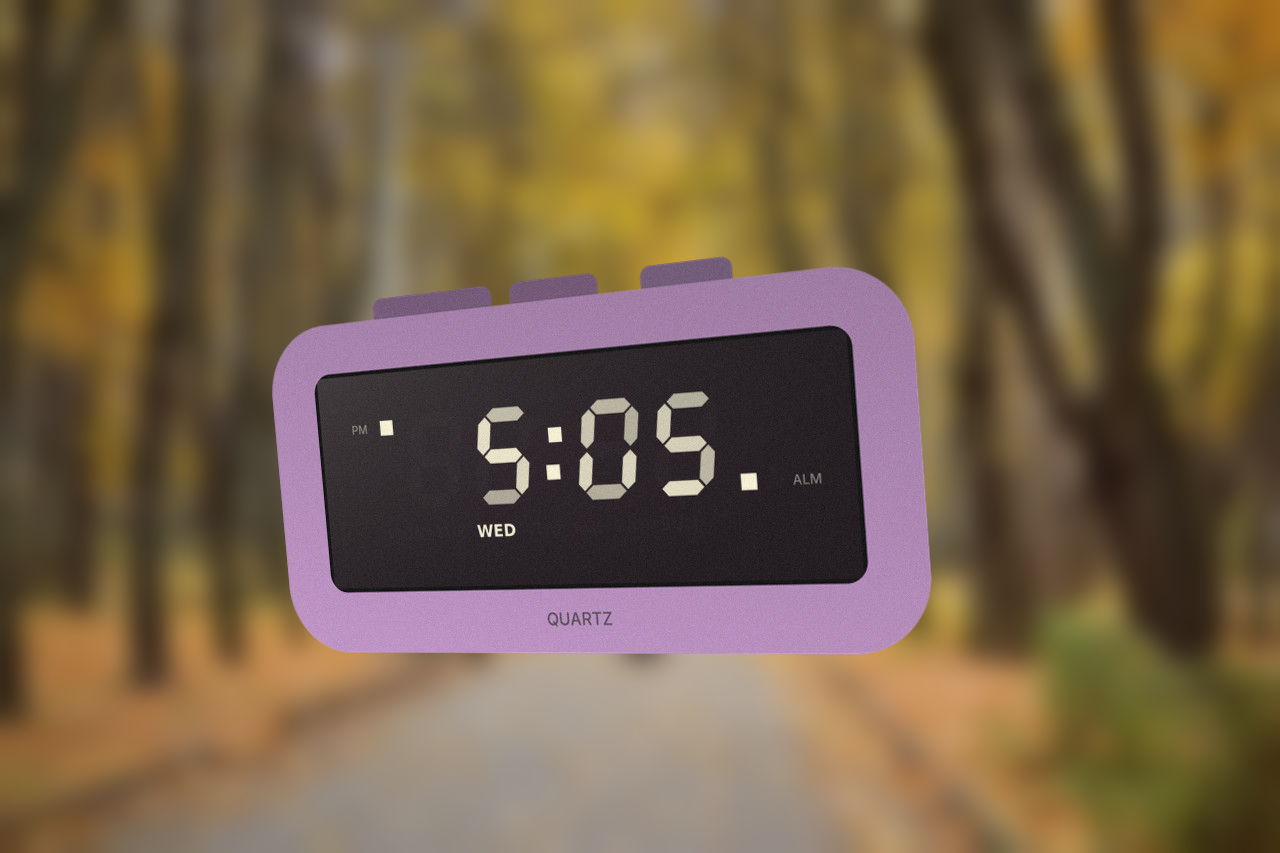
h=5 m=5
